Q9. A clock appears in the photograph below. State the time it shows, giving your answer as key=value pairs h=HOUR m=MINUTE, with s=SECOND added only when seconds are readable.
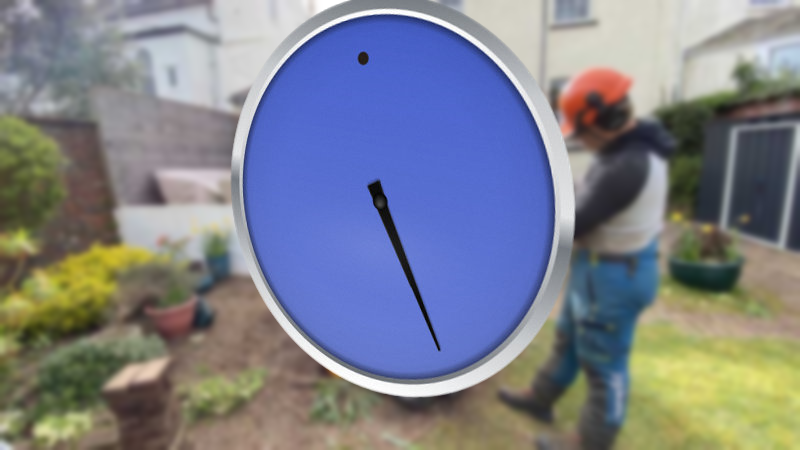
h=5 m=27
